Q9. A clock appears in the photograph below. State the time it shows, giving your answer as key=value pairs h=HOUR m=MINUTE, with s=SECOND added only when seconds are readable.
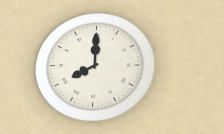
h=8 m=0
